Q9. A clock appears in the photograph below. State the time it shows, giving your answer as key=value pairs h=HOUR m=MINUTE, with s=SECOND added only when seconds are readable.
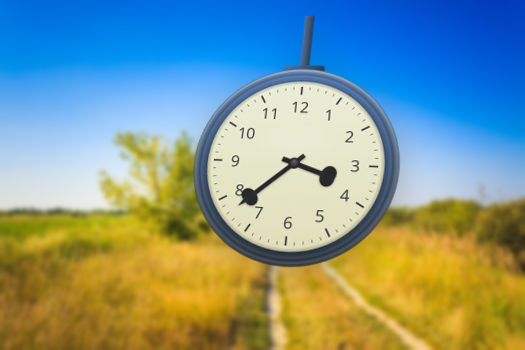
h=3 m=38
